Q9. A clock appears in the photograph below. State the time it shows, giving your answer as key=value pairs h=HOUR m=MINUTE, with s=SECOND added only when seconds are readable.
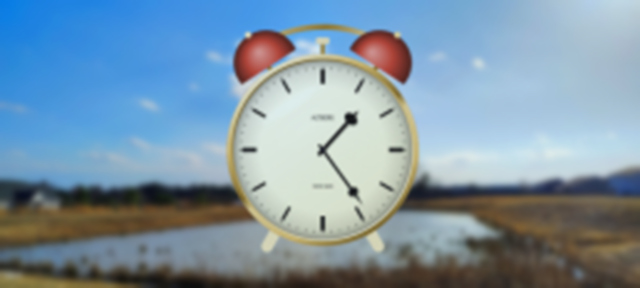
h=1 m=24
